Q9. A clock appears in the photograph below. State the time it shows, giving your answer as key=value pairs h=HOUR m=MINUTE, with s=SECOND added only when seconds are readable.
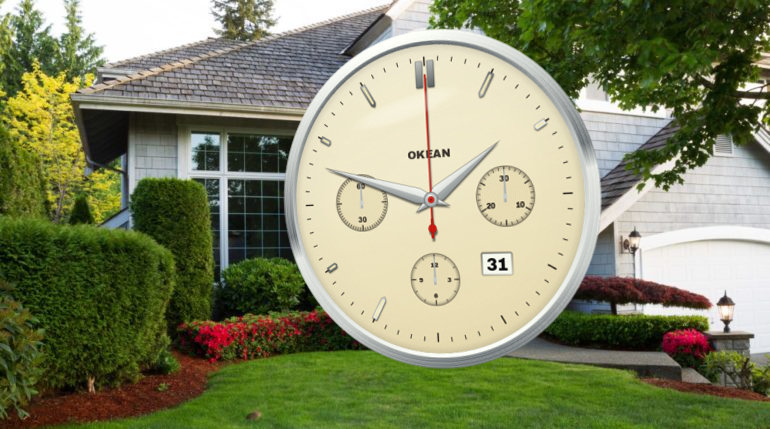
h=1 m=48
